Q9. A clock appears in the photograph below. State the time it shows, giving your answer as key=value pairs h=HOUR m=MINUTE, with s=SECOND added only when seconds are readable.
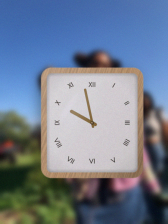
h=9 m=58
